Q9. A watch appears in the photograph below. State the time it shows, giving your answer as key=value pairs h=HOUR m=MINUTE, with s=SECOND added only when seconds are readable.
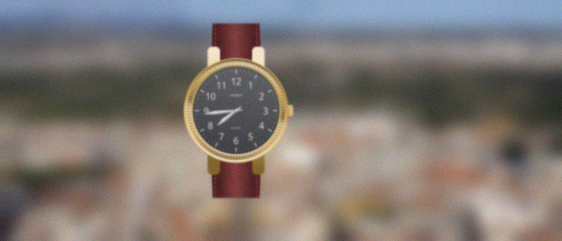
h=7 m=44
